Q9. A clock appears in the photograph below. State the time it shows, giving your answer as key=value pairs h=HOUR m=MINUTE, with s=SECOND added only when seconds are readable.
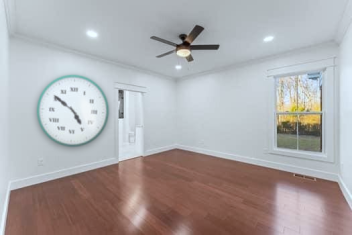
h=4 m=51
